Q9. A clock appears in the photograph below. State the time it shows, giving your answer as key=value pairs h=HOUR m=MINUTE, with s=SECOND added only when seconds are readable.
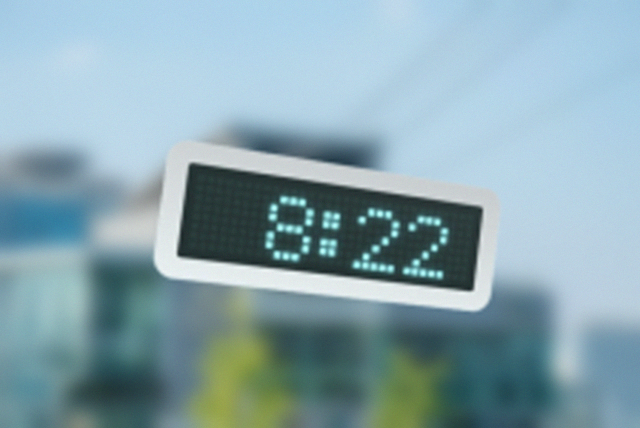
h=8 m=22
